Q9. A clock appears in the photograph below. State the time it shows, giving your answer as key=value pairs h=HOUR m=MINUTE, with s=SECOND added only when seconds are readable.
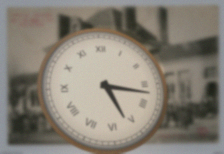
h=5 m=17
